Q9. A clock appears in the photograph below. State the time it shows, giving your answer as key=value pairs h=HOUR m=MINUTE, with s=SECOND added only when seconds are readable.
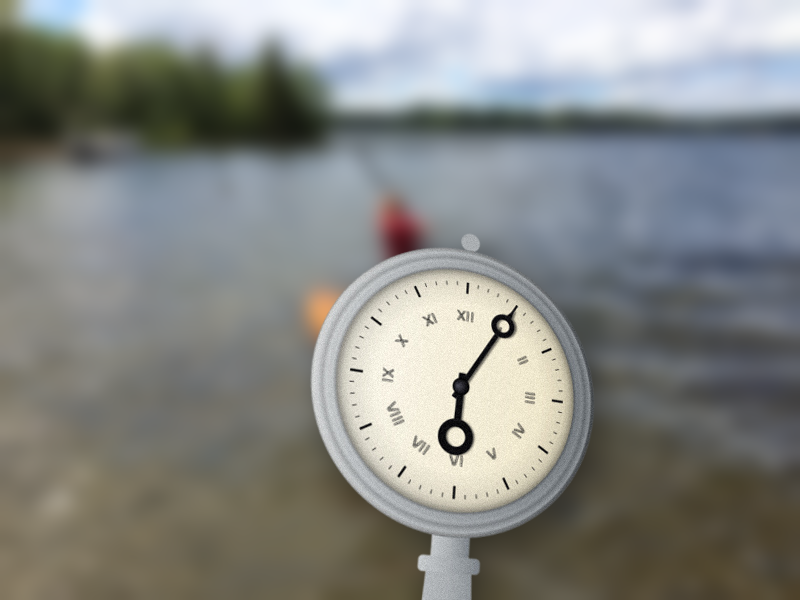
h=6 m=5
